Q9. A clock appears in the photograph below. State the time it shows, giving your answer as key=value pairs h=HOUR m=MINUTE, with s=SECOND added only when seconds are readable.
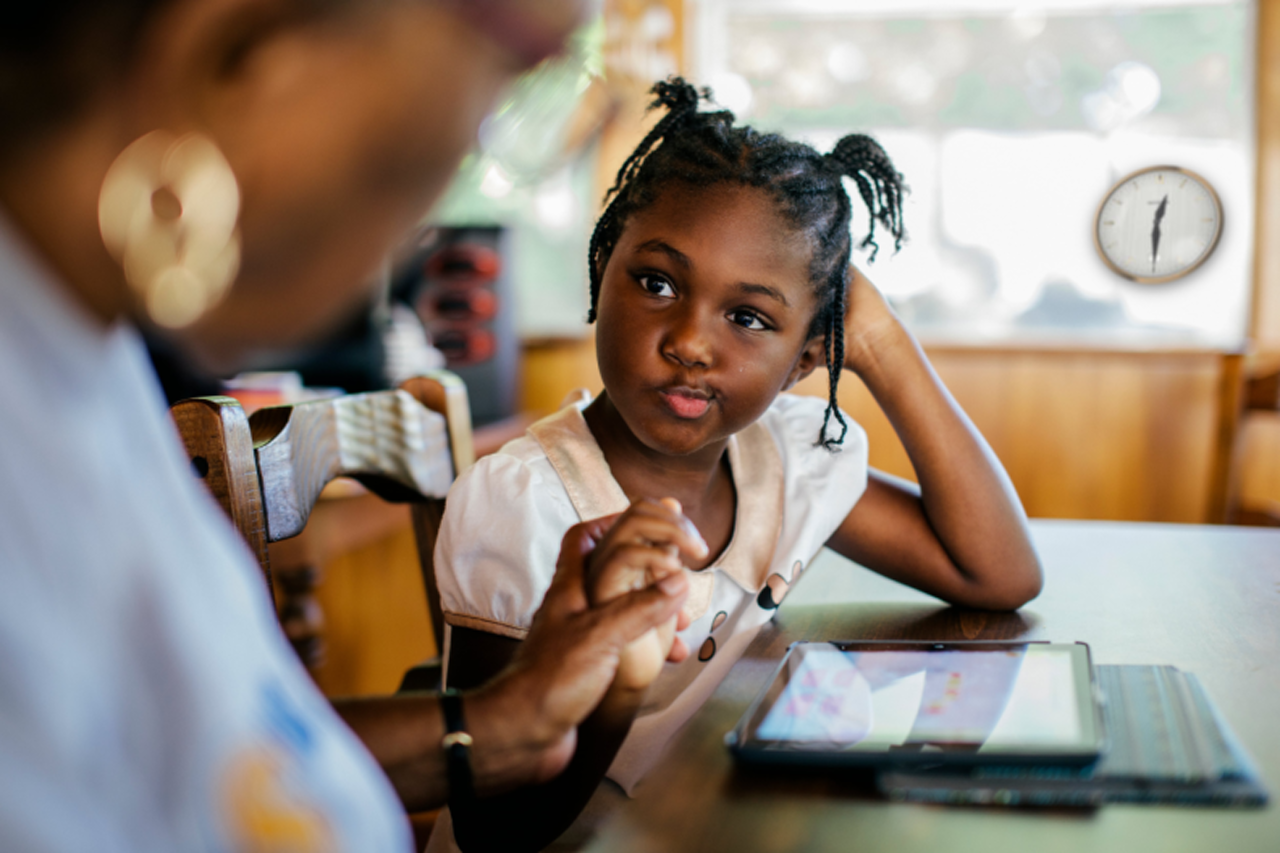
h=12 m=30
